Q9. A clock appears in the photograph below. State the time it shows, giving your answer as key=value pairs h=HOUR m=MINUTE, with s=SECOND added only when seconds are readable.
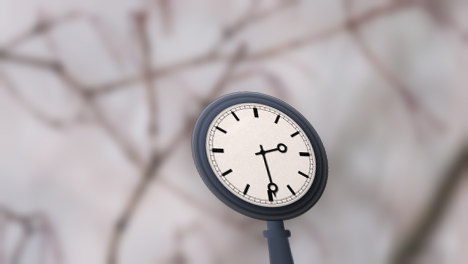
h=2 m=29
